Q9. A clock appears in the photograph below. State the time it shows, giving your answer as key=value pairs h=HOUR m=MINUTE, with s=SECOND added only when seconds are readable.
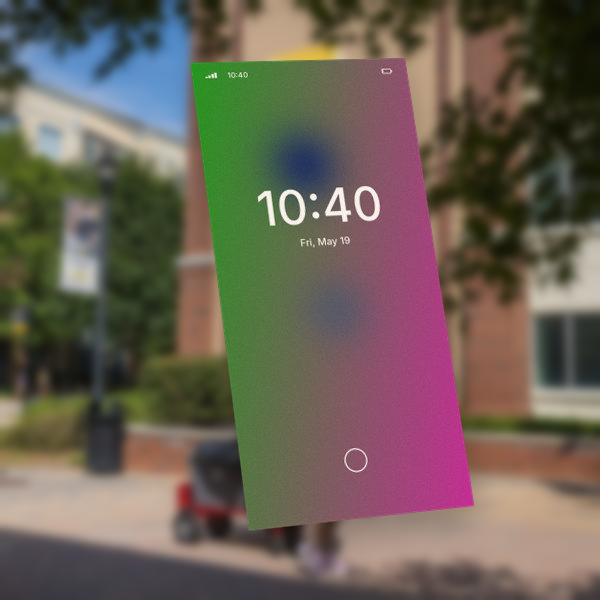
h=10 m=40
